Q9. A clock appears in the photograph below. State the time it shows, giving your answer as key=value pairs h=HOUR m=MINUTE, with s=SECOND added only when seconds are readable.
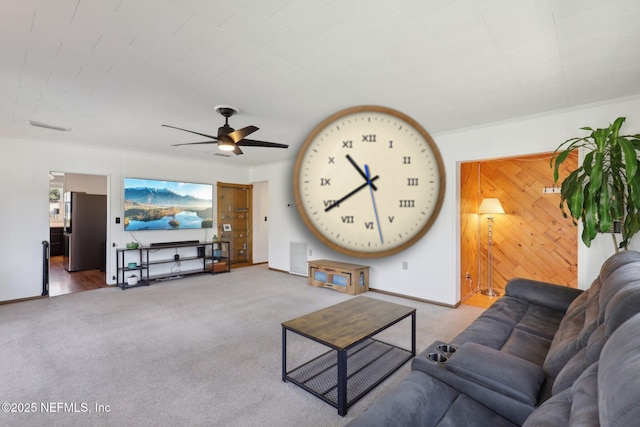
h=10 m=39 s=28
